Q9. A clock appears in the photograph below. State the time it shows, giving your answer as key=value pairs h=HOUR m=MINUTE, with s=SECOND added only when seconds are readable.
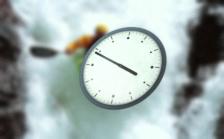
h=3 m=49
